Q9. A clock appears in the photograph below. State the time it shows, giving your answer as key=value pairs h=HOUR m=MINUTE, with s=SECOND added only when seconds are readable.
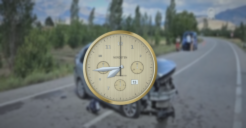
h=7 m=44
